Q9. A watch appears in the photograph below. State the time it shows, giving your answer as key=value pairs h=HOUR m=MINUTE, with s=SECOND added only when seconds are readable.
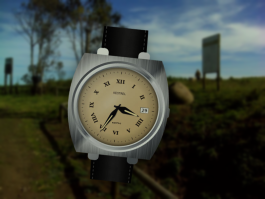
h=3 m=35
